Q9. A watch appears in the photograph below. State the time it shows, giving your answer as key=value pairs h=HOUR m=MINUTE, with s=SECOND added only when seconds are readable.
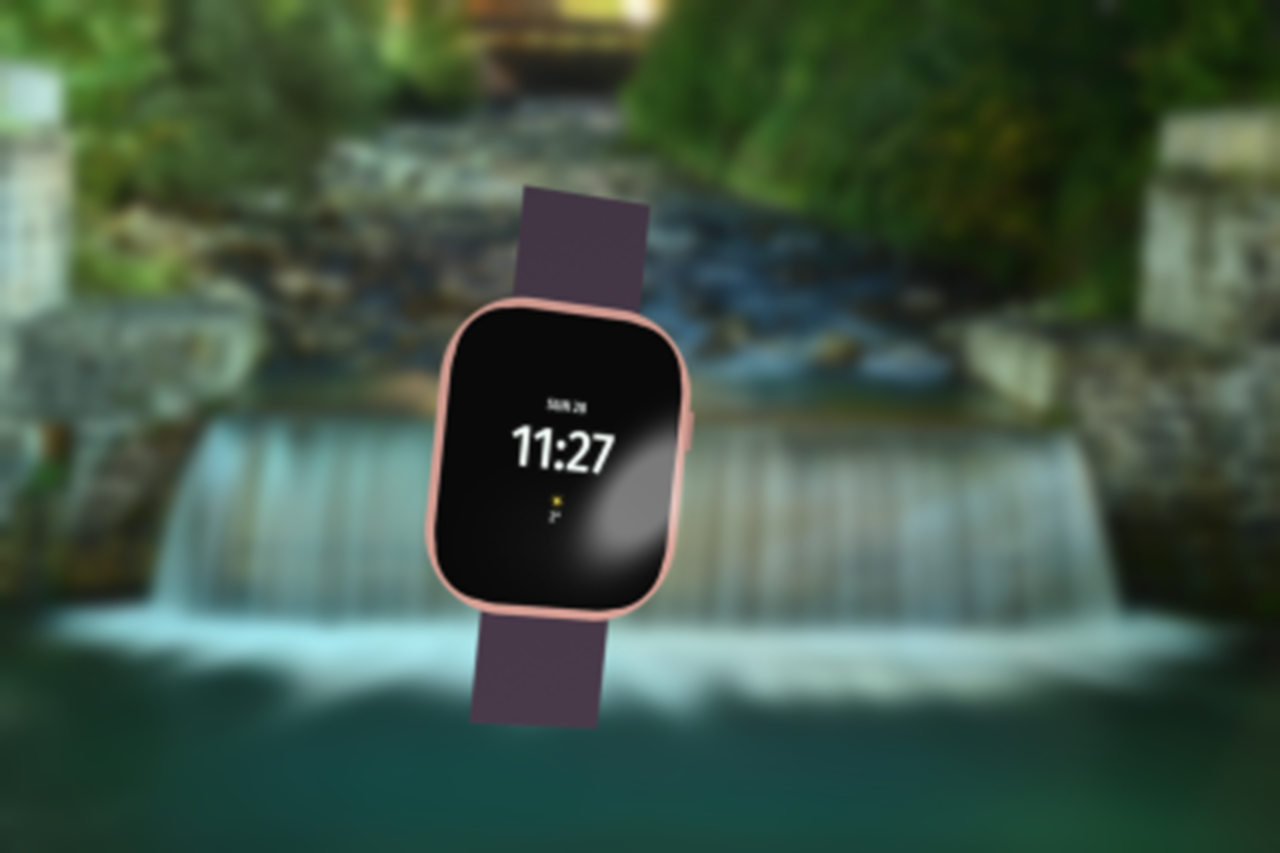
h=11 m=27
